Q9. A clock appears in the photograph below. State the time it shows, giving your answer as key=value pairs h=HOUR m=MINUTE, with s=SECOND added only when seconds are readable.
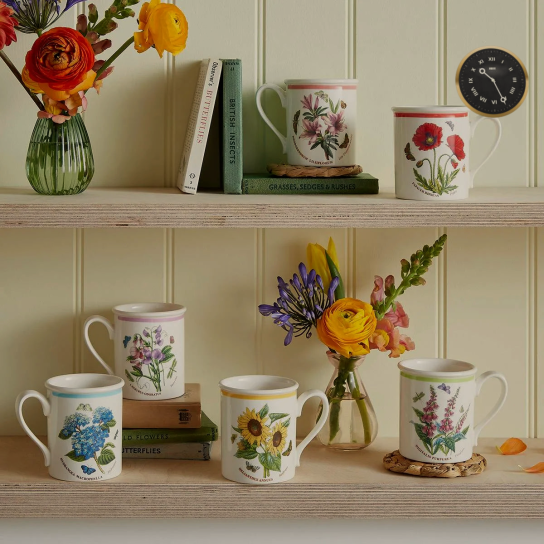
h=10 m=26
